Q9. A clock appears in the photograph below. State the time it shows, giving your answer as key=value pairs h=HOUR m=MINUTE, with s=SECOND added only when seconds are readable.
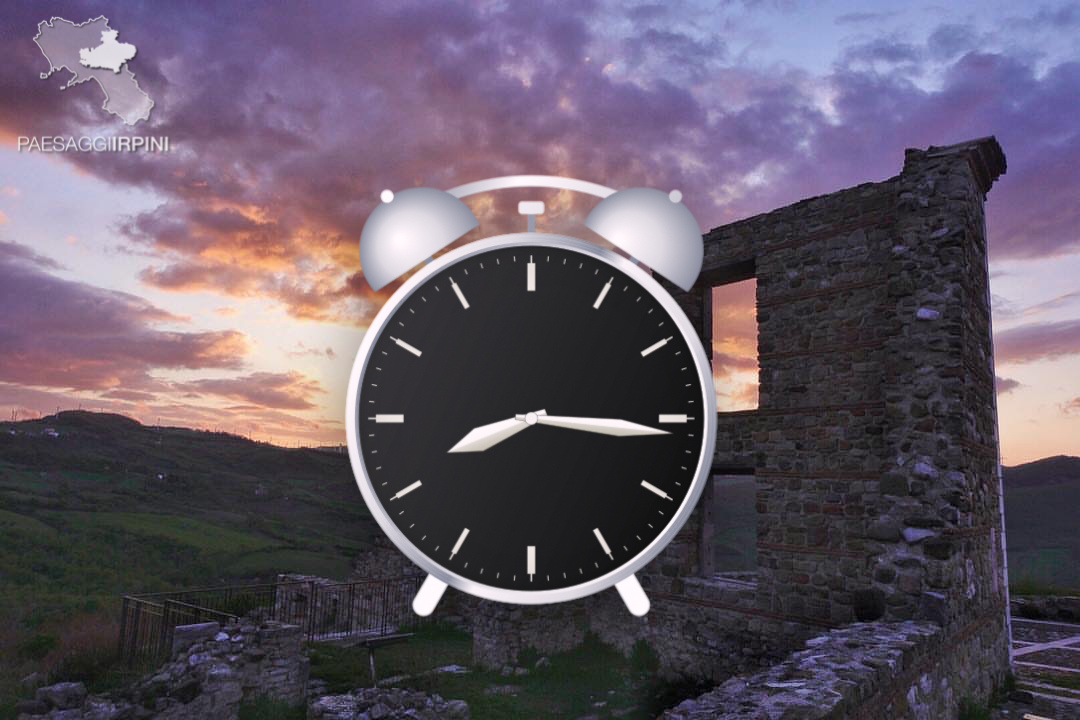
h=8 m=16
